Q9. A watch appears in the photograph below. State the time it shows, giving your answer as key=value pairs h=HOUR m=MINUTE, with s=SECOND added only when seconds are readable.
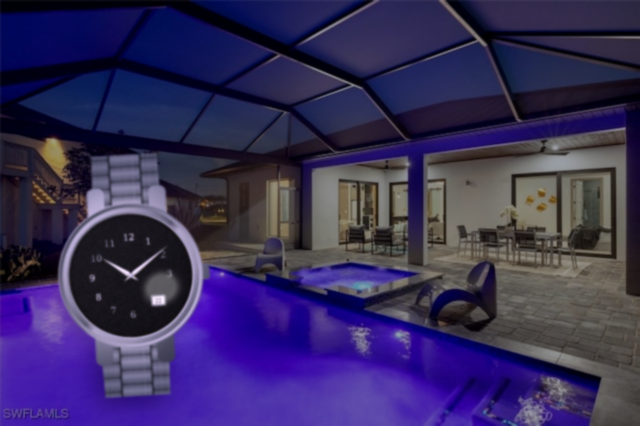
h=10 m=9
